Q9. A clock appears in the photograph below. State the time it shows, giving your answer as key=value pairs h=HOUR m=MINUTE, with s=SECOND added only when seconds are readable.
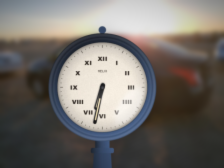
h=6 m=32
